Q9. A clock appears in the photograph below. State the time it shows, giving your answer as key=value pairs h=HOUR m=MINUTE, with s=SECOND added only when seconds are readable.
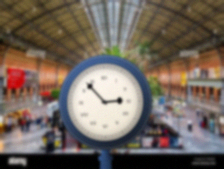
h=2 m=53
